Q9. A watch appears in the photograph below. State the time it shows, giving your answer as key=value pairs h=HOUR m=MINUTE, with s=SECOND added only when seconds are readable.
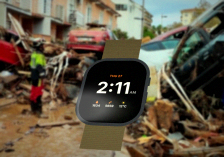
h=2 m=11
